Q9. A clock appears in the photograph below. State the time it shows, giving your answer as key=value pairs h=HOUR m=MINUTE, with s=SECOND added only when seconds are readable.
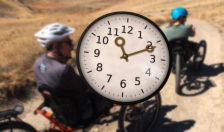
h=11 m=11
